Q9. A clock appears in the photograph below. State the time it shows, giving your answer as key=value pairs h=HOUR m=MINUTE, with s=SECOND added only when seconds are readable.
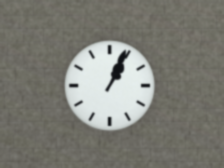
h=1 m=4
